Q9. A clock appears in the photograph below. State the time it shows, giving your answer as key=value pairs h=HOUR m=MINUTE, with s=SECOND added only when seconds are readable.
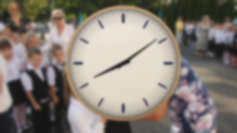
h=8 m=9
